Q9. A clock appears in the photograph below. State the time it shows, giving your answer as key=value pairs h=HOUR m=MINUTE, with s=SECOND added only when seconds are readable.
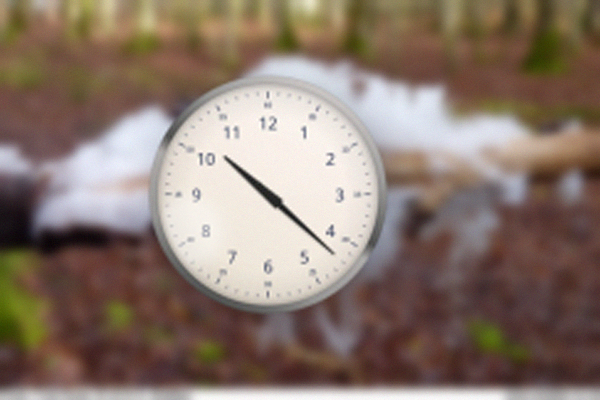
h=10 m=22
